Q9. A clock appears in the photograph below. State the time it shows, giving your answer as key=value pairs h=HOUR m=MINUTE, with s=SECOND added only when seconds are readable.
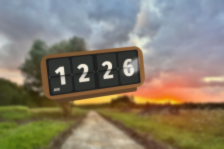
h=12 m=26
